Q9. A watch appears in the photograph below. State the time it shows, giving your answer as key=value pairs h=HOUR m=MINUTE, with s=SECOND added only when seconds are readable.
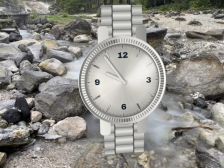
h=9 m=54
